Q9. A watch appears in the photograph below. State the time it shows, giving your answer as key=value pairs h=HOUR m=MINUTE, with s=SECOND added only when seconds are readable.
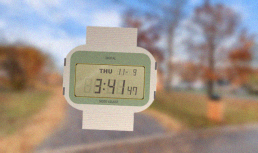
h=3 m=41 s=47
